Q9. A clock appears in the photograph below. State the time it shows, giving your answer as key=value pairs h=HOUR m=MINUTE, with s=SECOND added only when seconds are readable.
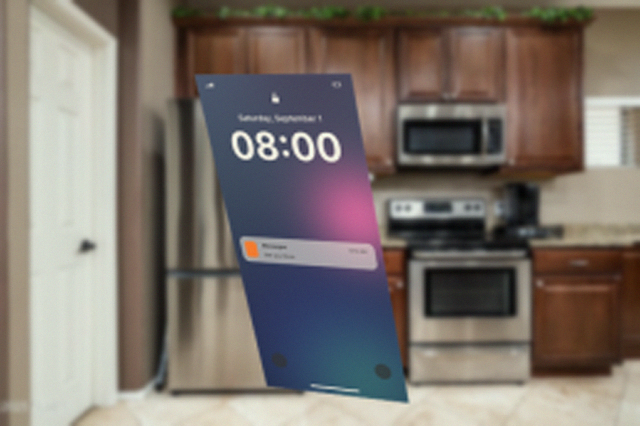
h=8 m=0
